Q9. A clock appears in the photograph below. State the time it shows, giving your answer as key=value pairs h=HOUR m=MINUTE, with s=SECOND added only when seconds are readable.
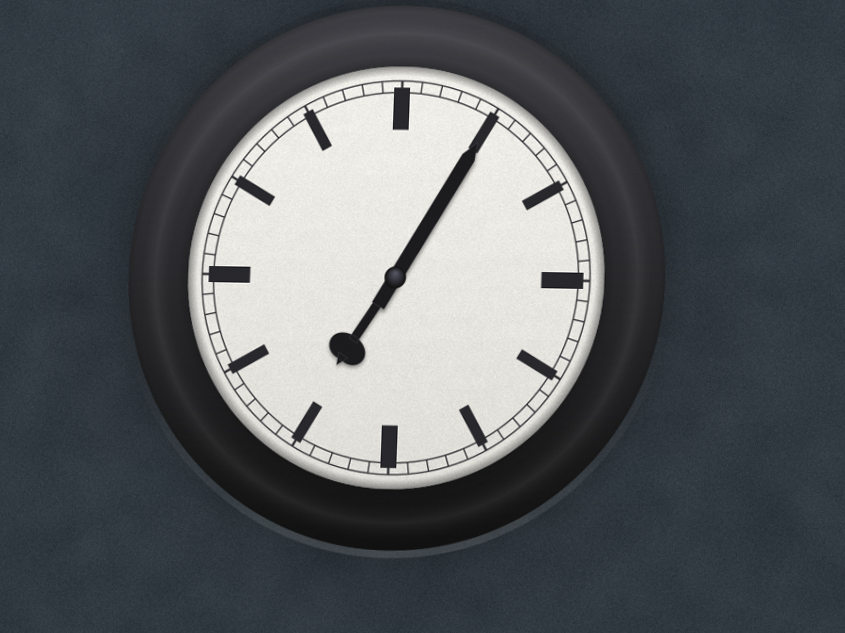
h=7 m=5
